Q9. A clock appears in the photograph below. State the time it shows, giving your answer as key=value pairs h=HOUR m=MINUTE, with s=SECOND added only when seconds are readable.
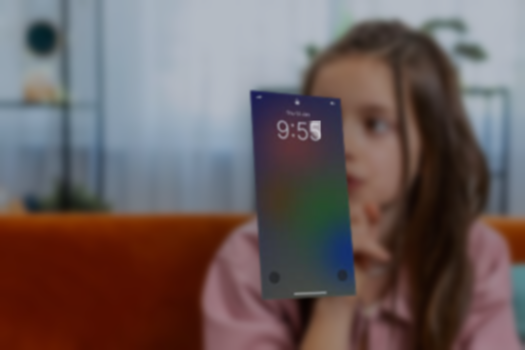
h=9 m=55
